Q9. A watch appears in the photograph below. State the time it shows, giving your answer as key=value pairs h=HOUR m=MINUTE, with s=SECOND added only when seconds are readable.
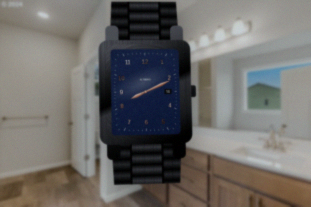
h=8 m=11
